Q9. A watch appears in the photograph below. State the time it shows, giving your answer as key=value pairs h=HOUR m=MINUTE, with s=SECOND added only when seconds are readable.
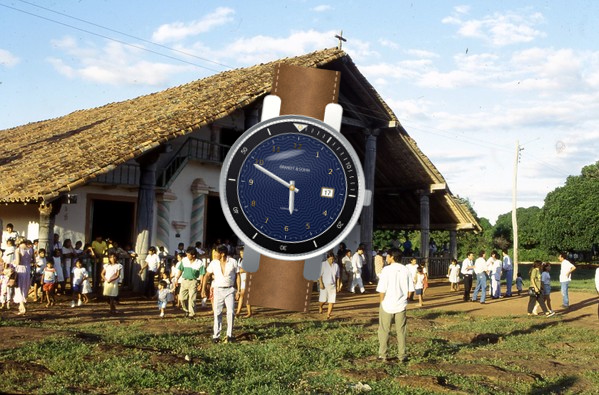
h=5 m=49
